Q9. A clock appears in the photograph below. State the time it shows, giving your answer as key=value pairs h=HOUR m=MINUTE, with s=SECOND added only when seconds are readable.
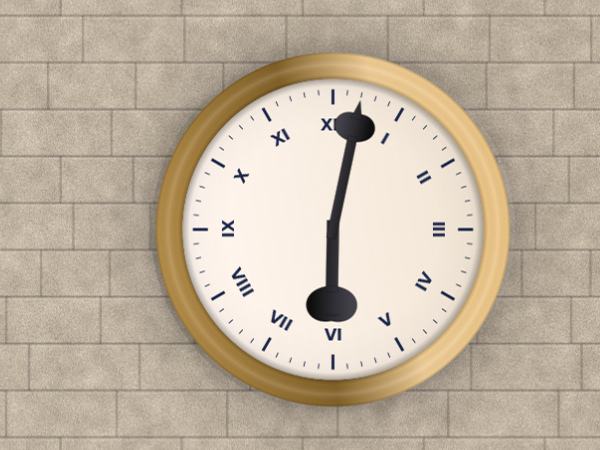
h=6 m=2
